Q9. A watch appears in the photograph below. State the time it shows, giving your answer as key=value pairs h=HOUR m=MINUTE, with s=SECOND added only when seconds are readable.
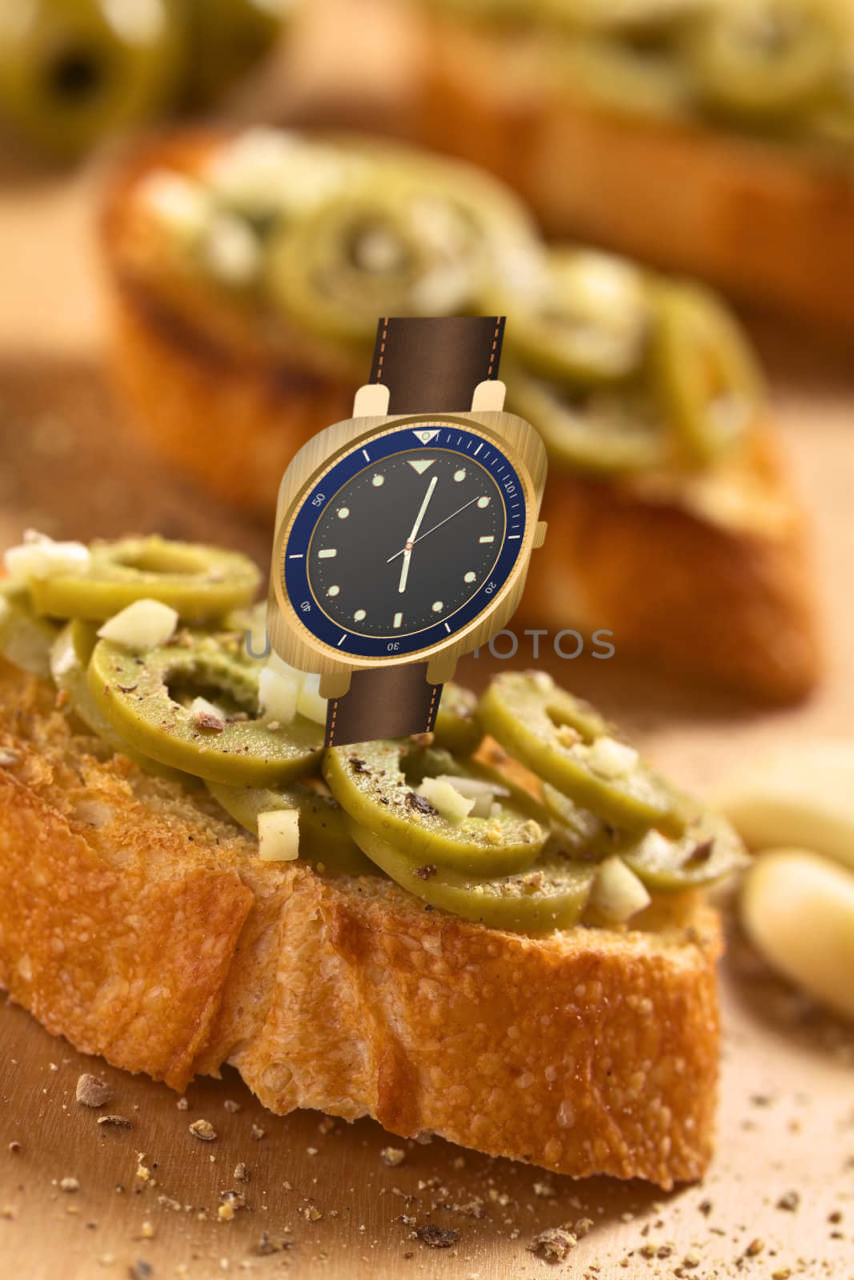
h=6 m=2 s=9
